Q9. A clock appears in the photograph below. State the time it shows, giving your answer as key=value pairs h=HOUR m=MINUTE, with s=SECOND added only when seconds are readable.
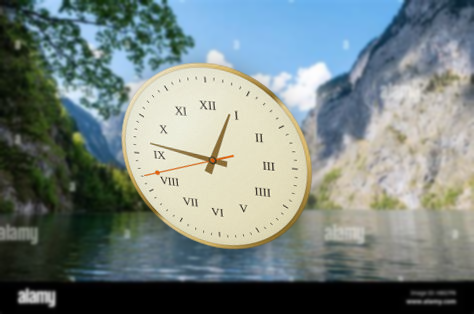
h=12 m=46 s=42
